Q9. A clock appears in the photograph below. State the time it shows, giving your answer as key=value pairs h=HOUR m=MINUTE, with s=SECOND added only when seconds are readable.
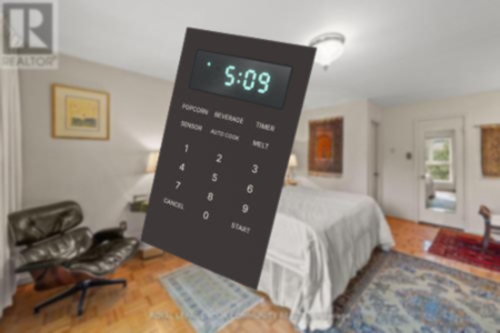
h=5 m=9
